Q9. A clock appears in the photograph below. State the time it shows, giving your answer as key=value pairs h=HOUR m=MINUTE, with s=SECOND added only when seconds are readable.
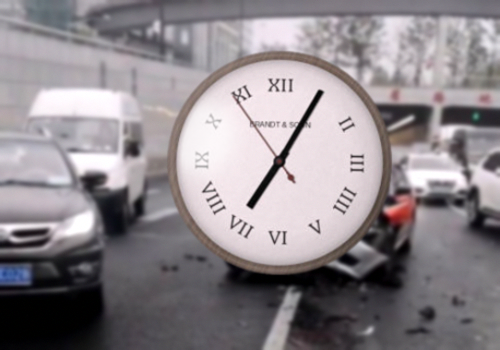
h=7 m=4 s=54
